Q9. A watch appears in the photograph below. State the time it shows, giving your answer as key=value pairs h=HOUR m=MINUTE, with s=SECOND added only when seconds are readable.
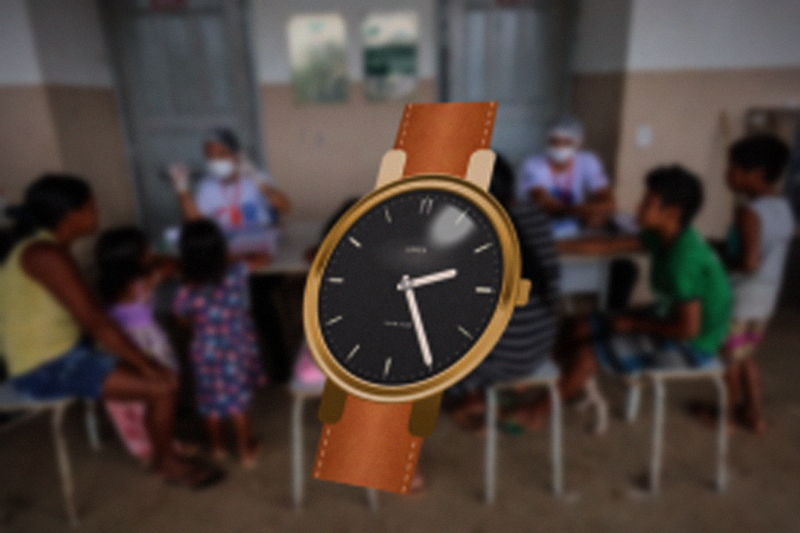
h=2 m=25
